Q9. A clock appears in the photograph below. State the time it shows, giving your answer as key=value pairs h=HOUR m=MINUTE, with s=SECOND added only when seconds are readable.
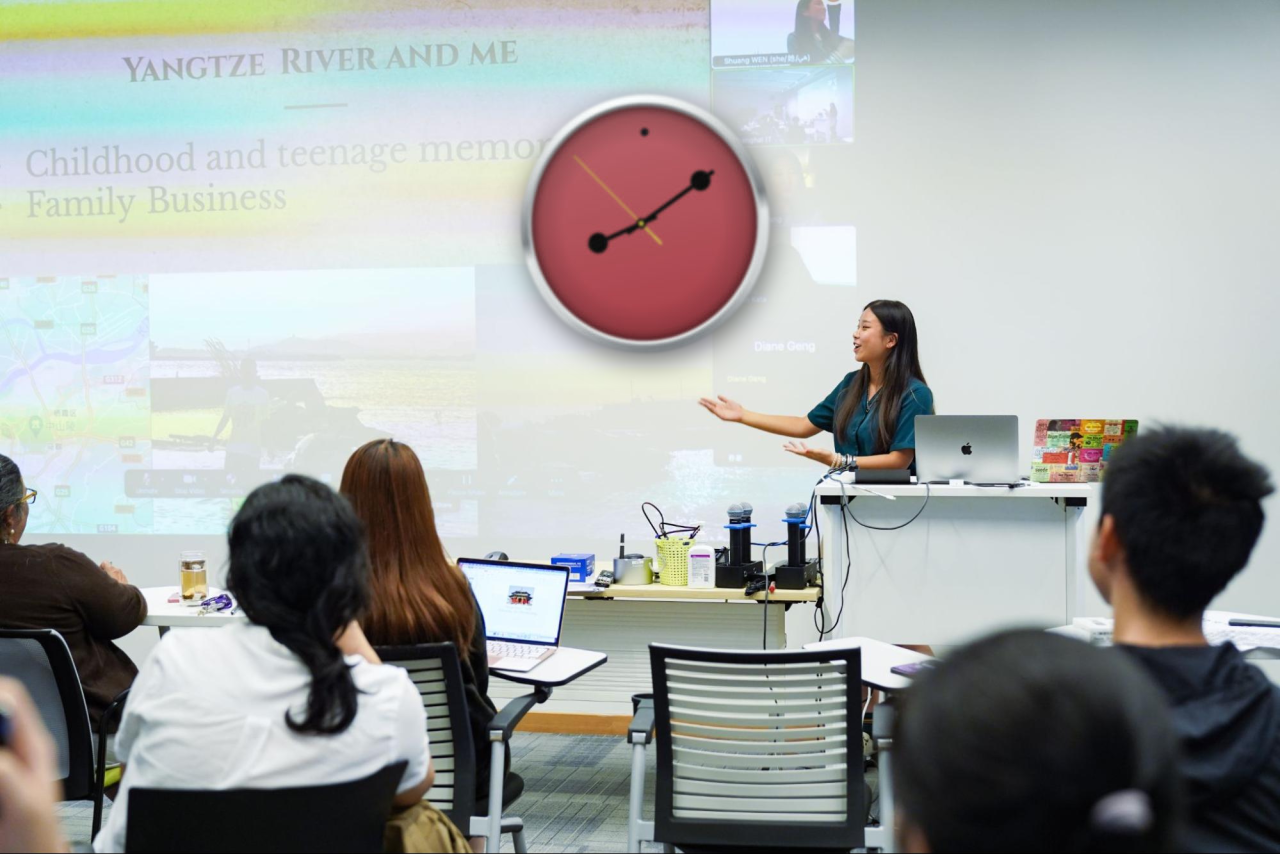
h=8 m=8 s=52
